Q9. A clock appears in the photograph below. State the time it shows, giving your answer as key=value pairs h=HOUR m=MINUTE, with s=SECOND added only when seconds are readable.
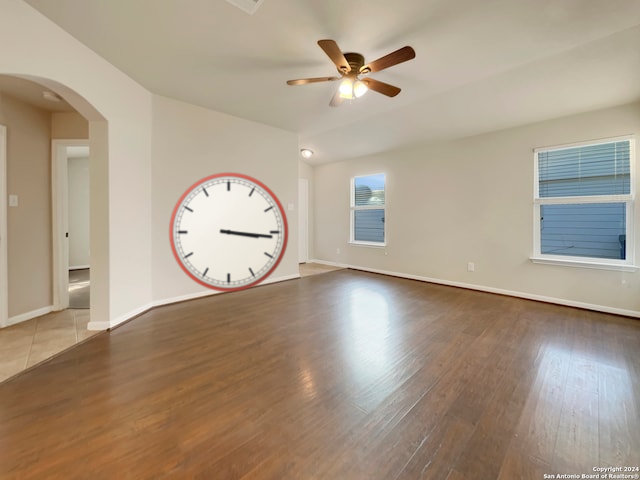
h=3 m=16
